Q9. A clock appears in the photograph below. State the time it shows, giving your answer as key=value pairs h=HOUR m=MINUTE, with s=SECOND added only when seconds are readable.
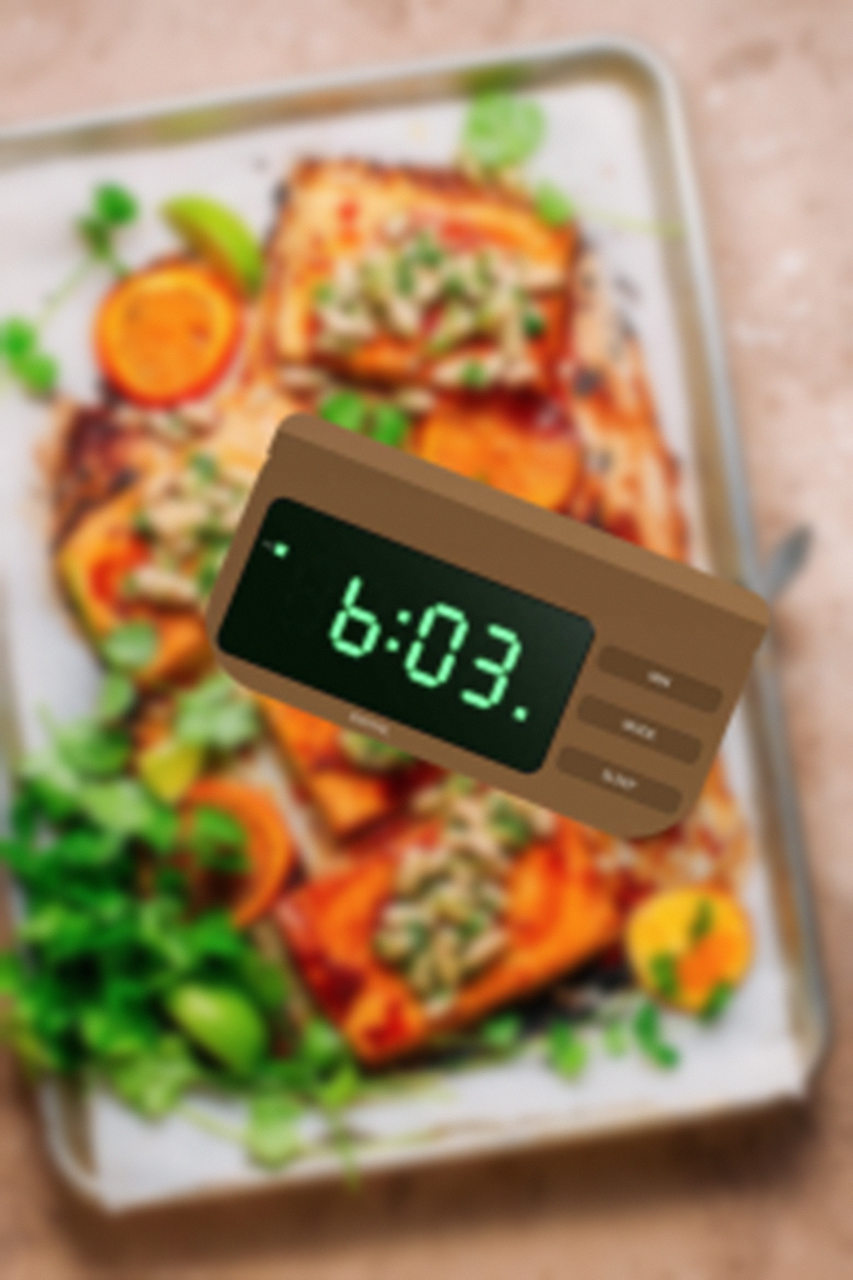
h=6 m=3
